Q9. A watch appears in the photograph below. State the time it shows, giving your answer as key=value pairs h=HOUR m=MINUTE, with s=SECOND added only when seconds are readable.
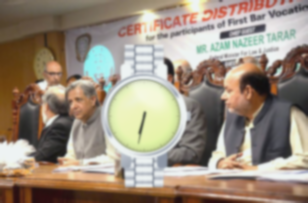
h=6 m=32
